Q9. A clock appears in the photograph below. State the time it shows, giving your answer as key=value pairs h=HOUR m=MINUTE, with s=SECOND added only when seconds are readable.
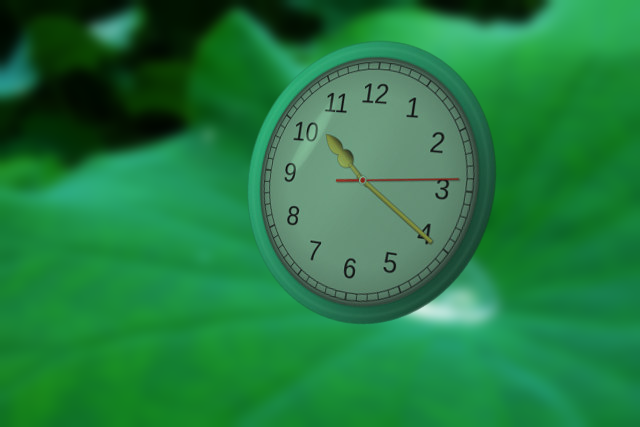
h=10 m=20 s=14
